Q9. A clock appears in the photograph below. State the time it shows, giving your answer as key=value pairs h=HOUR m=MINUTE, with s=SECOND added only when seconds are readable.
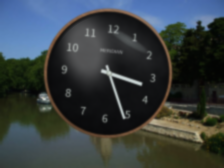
h=3 m=26
